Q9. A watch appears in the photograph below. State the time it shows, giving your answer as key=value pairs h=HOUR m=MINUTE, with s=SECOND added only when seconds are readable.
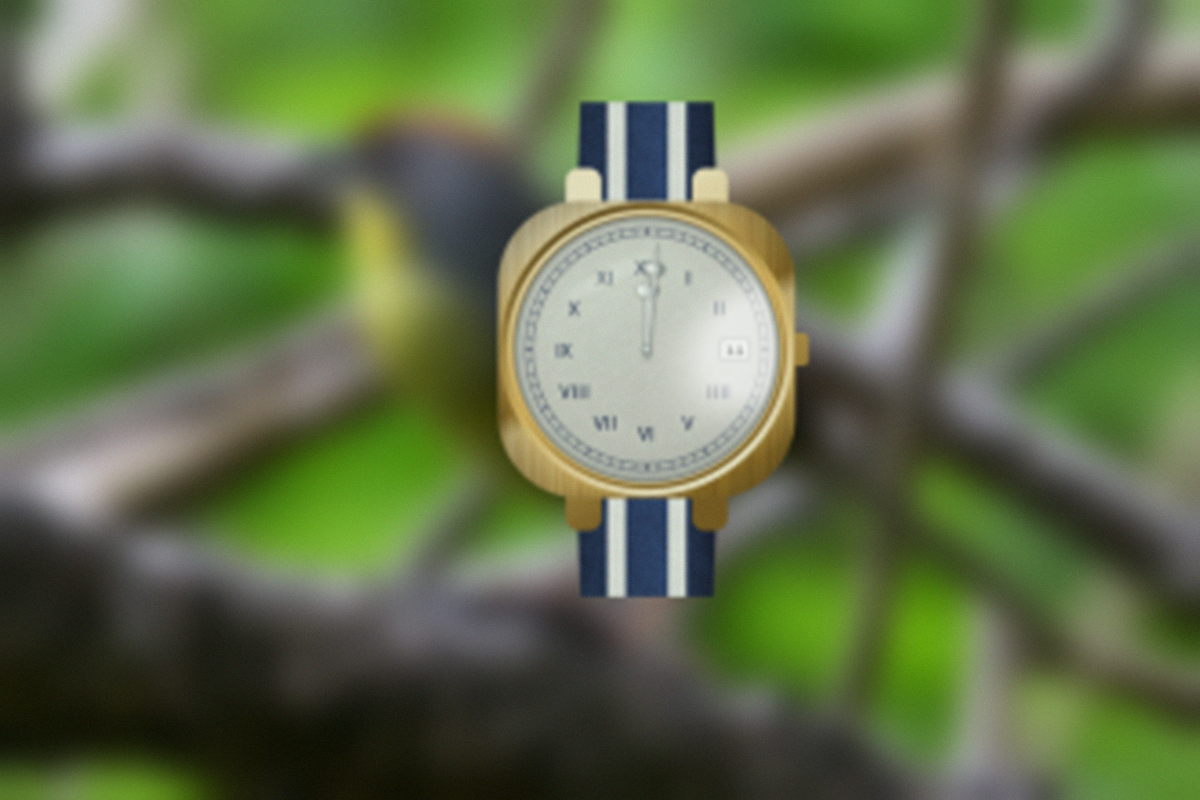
h=12 m=1
